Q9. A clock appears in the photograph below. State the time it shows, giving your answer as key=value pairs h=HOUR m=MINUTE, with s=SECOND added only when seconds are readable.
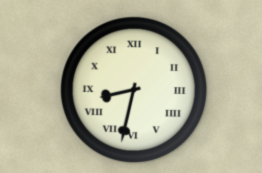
h=8 m=32
